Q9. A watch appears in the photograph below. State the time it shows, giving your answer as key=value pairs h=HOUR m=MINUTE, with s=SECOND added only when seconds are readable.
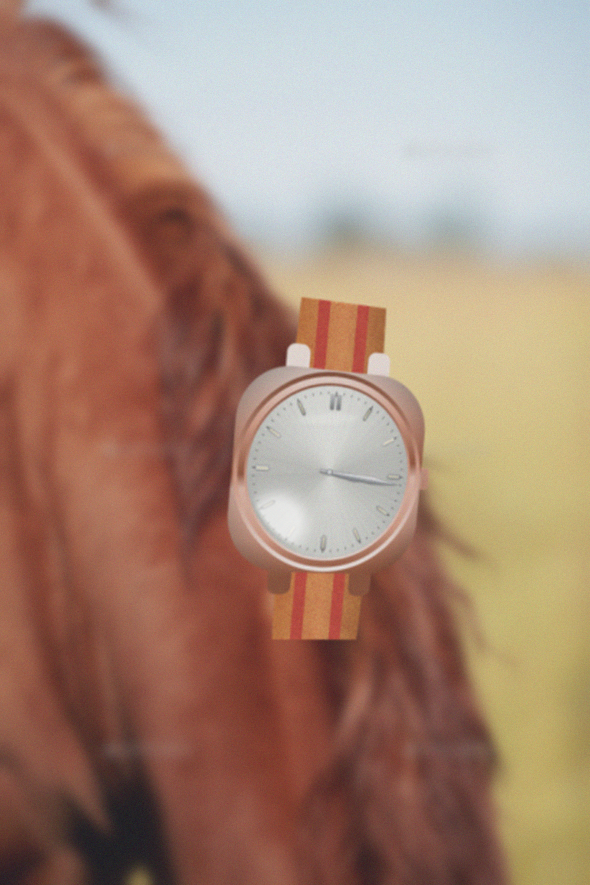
h=3 m=16
